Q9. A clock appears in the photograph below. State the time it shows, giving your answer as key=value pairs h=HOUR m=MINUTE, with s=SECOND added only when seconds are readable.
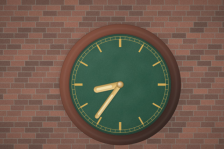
h=8 m=36
